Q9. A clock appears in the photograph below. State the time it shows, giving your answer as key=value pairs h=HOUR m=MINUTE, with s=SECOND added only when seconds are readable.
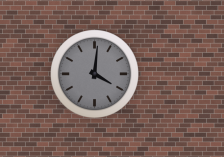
h=4 m=1
